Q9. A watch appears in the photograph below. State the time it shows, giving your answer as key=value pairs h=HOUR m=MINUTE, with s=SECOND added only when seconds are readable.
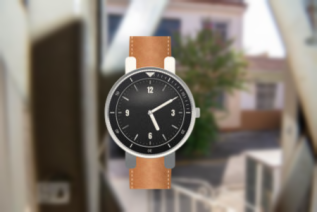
h=5 m=10
